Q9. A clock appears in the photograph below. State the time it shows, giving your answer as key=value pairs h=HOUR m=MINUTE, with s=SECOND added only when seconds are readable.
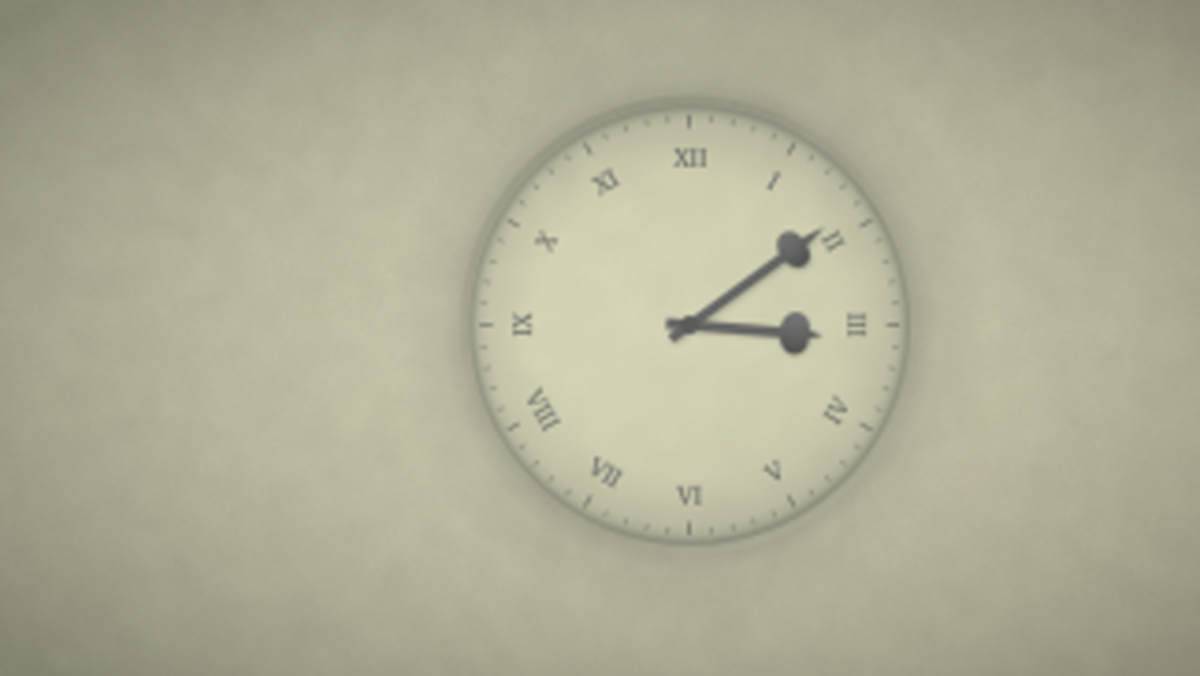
h=3 m=9
